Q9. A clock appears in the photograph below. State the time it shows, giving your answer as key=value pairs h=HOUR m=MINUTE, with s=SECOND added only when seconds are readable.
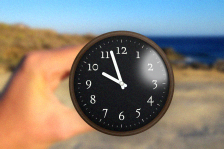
h=9 m=57
